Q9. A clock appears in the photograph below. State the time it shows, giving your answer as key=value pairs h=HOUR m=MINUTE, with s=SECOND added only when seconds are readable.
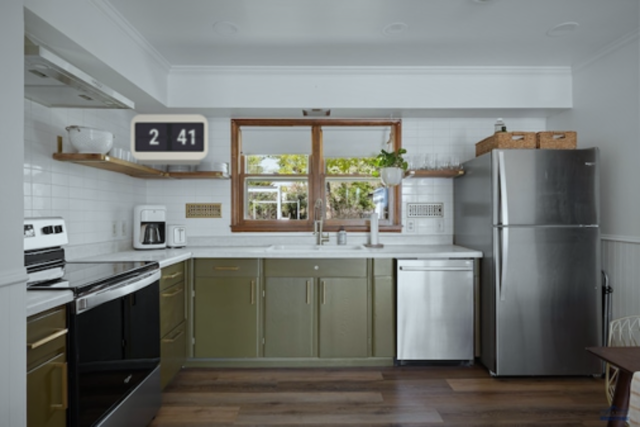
h=2 m=41
